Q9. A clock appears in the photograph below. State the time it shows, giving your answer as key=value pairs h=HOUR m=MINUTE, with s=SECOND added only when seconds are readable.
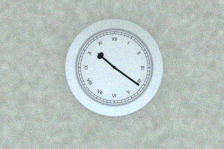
h=10 m=21
